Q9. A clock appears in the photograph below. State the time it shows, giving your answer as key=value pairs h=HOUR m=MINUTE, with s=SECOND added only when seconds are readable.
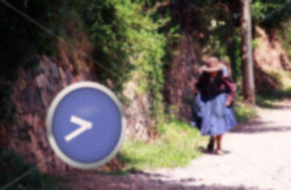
h=9 m=40
